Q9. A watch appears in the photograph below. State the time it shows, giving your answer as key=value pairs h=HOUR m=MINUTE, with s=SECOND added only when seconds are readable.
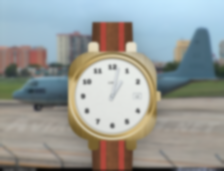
h=1 m=2
